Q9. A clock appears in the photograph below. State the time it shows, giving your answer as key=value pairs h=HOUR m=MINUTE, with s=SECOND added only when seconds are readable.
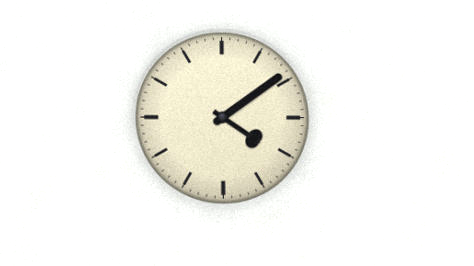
h=4 m=9
